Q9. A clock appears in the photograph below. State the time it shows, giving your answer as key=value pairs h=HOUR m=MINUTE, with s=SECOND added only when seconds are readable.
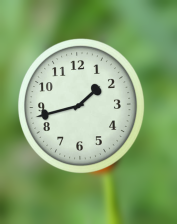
h=1 m=43
